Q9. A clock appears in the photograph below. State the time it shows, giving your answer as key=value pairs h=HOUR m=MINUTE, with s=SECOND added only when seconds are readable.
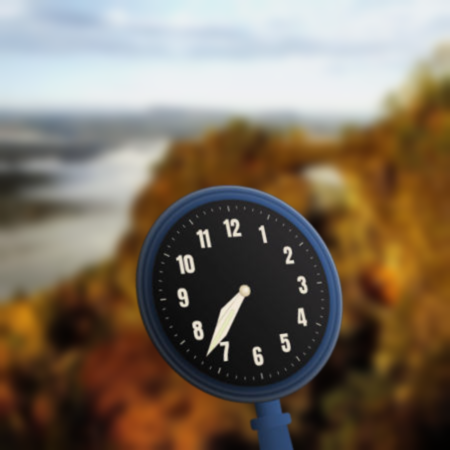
h=7 m=37
